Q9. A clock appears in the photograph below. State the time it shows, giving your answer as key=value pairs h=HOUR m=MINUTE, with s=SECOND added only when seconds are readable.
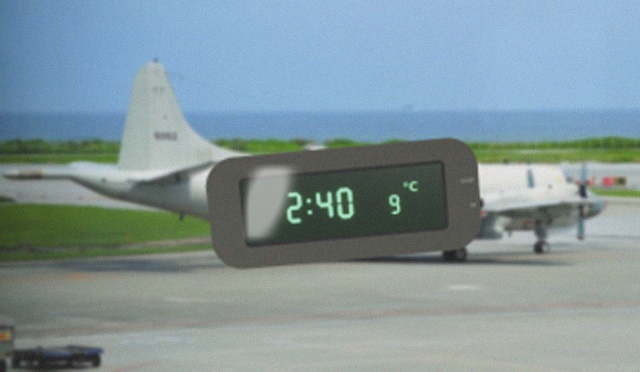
h=2 m=40
